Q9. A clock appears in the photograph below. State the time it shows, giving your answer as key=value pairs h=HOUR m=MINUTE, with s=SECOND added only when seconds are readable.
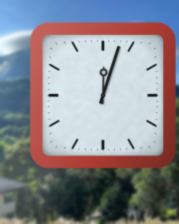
h=12 m=3
